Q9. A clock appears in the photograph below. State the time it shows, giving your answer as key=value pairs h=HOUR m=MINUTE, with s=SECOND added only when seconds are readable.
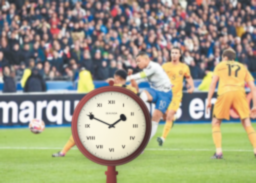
h=1 m=49
